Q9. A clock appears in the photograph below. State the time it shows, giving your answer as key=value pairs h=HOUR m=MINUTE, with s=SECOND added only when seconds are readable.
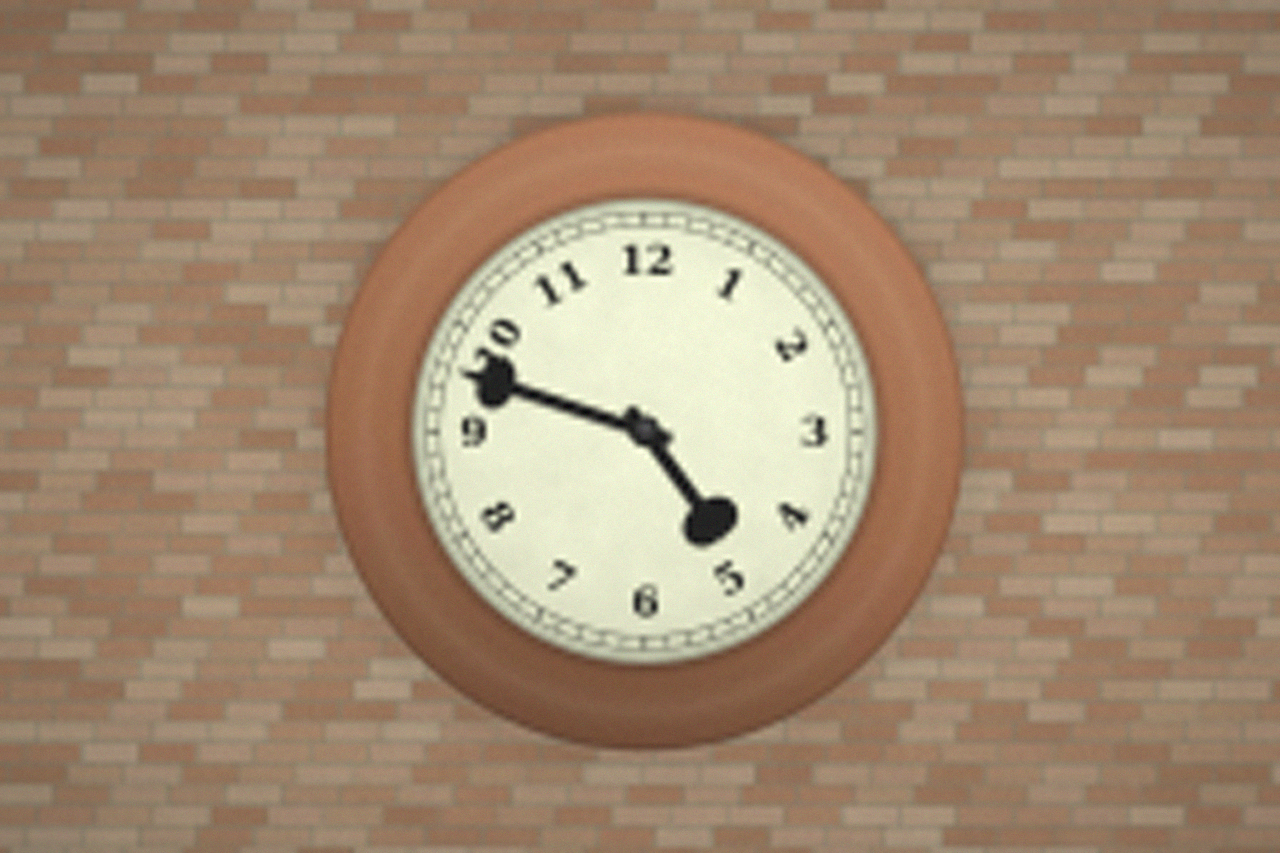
h=4 m=48
